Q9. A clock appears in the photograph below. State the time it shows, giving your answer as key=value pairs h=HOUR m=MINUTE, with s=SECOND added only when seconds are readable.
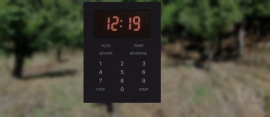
h=12 m=19
